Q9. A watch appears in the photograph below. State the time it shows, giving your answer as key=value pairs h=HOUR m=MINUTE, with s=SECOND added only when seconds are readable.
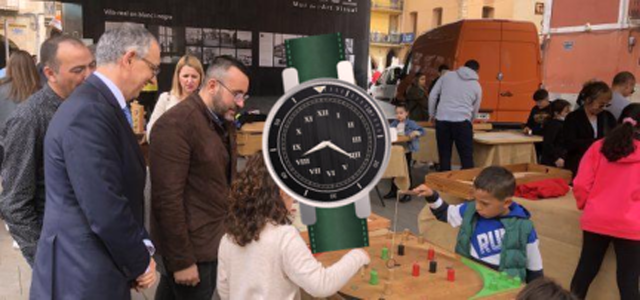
h=8 m=21
